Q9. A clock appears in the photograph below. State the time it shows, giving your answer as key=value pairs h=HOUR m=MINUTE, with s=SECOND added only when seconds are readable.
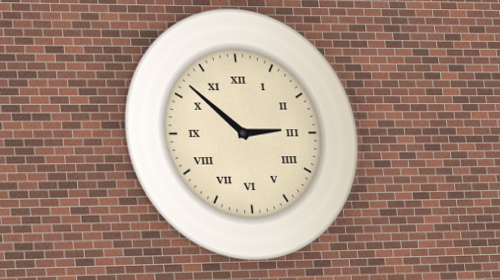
h=2 m=52
